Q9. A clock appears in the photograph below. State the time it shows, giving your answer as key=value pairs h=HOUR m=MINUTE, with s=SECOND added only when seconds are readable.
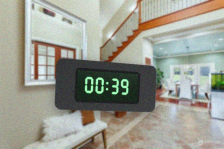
h=0 m=39
